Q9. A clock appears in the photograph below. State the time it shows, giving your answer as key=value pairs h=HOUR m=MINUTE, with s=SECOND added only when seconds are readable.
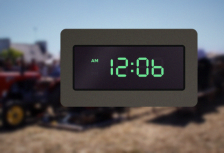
h=12 m=6
